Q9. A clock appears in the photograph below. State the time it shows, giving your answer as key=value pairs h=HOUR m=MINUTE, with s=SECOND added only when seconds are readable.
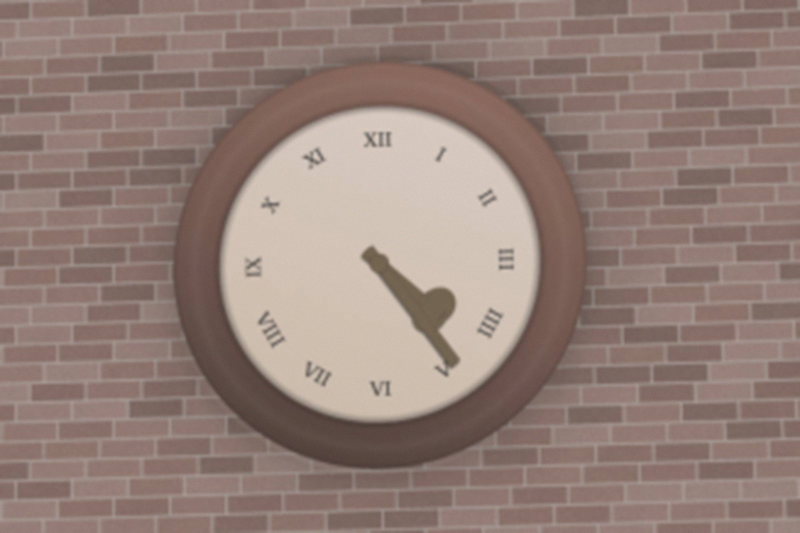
h=4 m=24
